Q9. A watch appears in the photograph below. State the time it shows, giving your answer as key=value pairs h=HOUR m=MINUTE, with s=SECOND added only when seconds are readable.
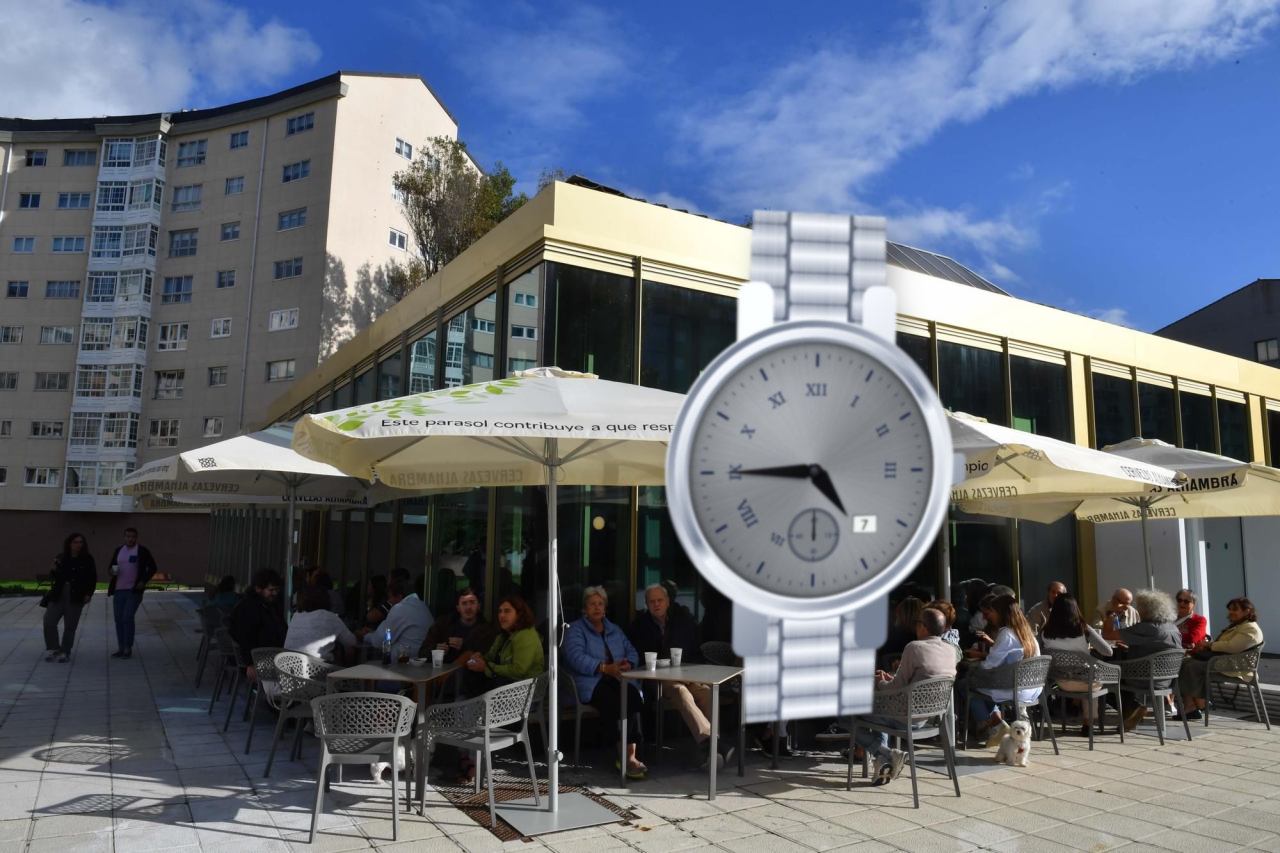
h=4 m=45
